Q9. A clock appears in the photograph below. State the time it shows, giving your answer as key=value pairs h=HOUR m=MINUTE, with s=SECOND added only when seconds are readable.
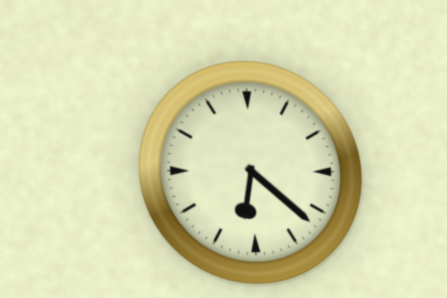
h=6 m=22
